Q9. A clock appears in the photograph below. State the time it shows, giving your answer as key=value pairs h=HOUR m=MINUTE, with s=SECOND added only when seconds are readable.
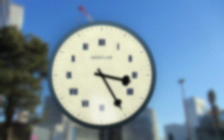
h=3 m=25
